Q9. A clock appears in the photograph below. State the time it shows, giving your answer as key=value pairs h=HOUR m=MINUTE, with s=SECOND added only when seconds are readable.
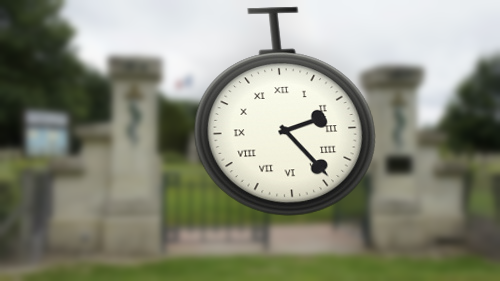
h=2 m=24
